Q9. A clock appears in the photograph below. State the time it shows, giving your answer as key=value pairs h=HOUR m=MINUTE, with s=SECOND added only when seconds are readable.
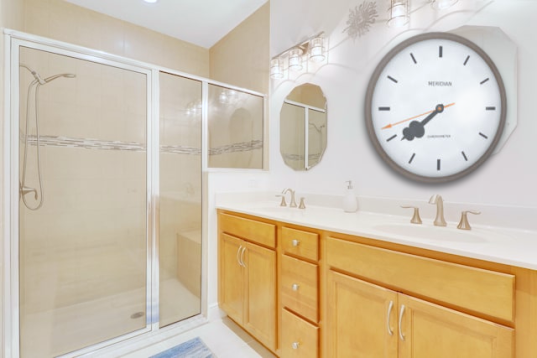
h=7 m=38 s=42
